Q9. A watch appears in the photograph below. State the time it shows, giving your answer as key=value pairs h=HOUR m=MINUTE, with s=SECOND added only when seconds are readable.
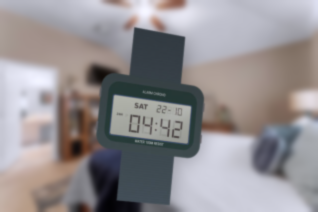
h=4 m=42
